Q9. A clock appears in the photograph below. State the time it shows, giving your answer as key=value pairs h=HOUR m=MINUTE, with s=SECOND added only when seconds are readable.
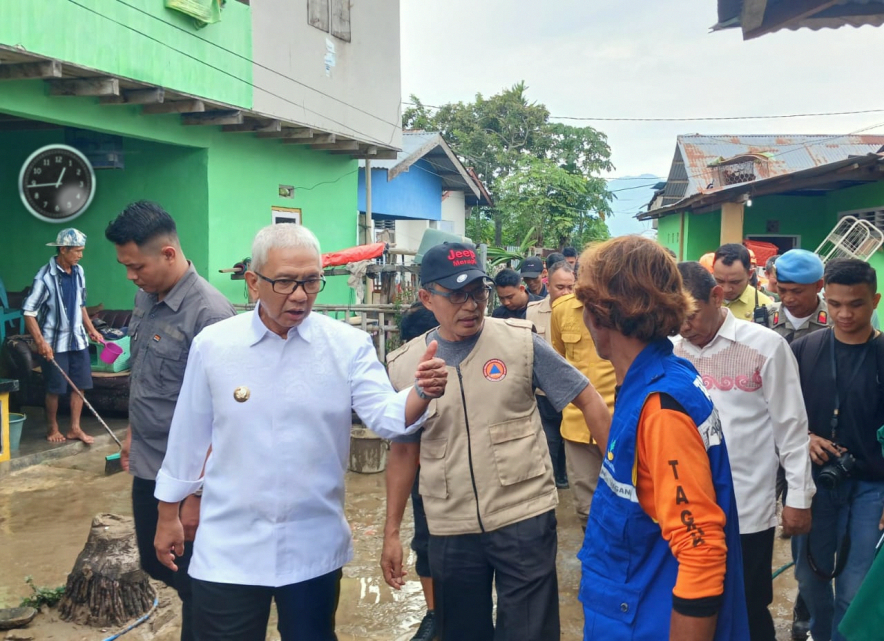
h=12 m=44
